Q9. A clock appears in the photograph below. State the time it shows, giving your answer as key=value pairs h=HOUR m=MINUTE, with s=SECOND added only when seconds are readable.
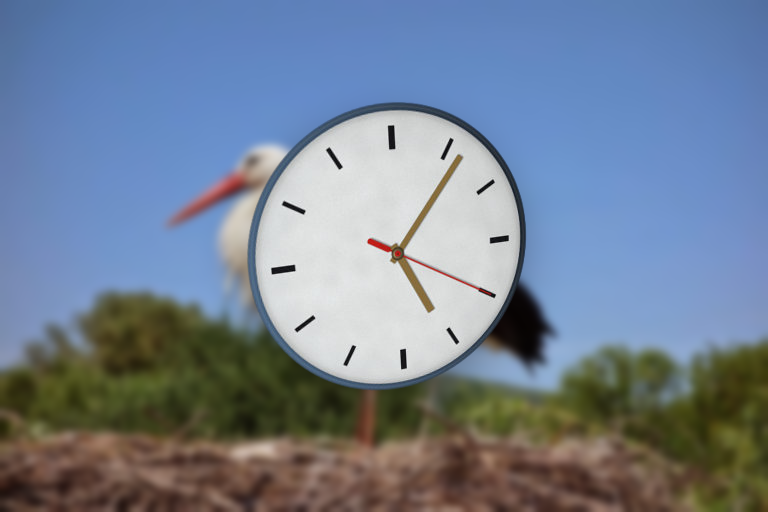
h=5 m=6 s=20
